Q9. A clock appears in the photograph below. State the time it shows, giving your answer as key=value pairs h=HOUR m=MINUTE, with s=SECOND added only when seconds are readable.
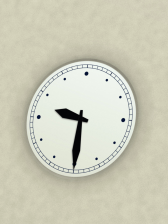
h=9 m=30
